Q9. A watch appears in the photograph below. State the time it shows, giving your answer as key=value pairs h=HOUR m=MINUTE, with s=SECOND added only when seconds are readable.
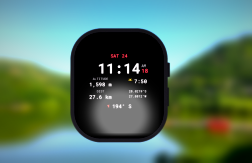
h=11 m=14
